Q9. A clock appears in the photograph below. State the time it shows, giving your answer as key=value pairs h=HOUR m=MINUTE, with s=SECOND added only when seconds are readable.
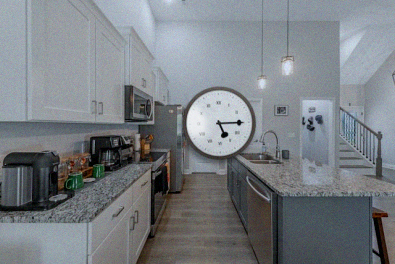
h=5 m=15
